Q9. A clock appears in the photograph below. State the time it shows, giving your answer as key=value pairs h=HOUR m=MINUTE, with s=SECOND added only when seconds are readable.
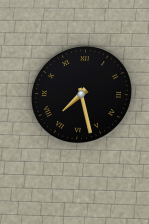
h=7 m=27
